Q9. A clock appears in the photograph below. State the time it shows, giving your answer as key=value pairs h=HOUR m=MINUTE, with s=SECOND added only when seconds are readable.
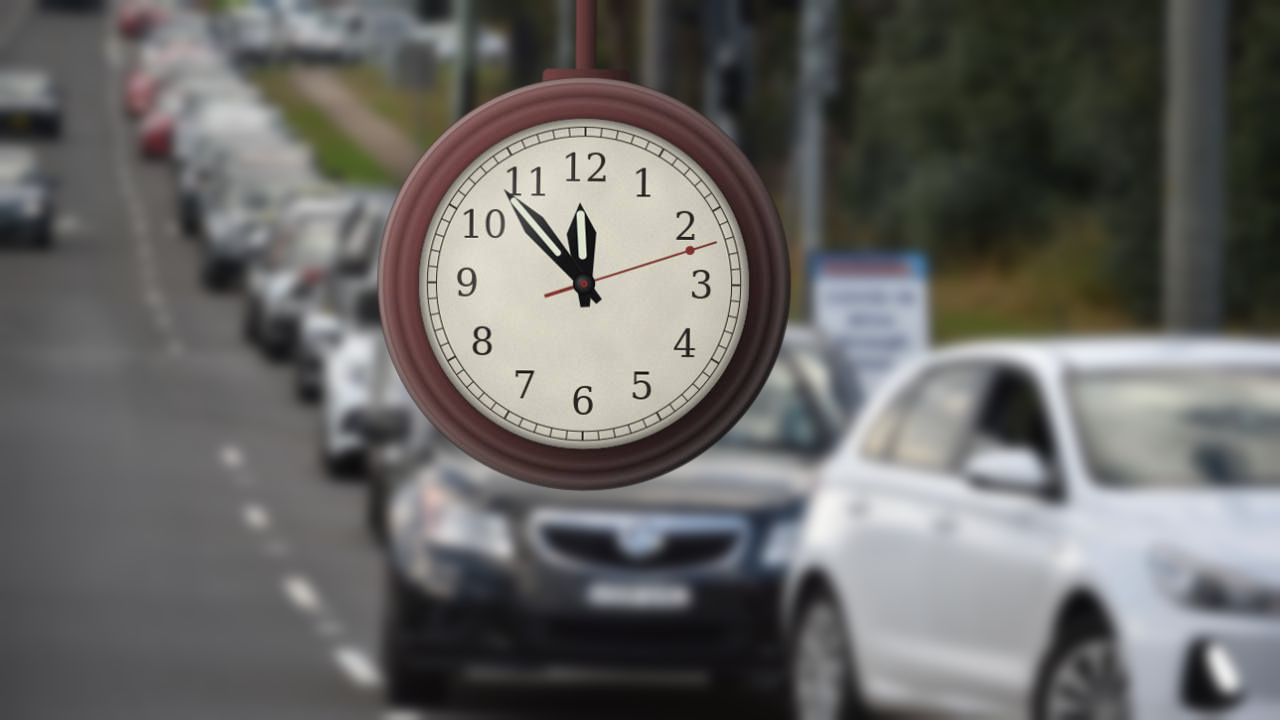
h=11 m=53 s=12
